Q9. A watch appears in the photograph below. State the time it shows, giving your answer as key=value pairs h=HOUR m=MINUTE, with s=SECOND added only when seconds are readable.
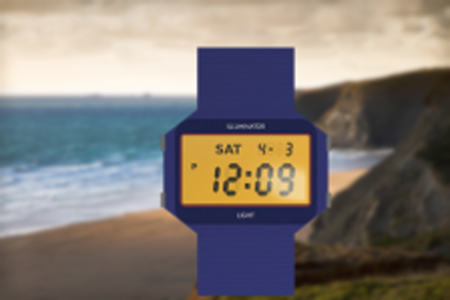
h=12 m=9
